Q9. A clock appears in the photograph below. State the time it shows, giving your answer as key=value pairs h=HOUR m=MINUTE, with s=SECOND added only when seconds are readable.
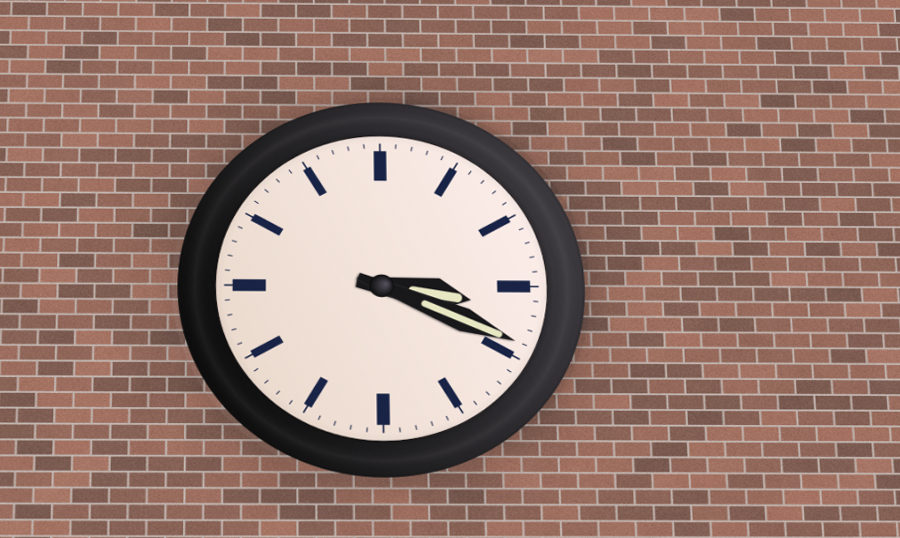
h=3 m=19
